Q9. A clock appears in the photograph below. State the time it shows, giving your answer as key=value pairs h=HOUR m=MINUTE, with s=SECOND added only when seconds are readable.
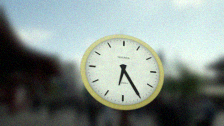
h=6 m=25
